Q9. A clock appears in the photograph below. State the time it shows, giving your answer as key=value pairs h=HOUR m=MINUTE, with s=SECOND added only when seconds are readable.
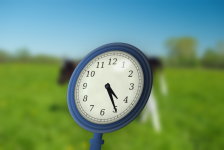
h=4 m=25
